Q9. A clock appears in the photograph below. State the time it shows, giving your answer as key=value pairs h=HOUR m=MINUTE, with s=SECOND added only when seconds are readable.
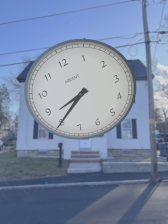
h=8 m=40
